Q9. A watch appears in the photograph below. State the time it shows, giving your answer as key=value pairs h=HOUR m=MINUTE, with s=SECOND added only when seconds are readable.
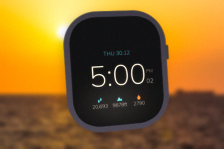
h=5 m=0
